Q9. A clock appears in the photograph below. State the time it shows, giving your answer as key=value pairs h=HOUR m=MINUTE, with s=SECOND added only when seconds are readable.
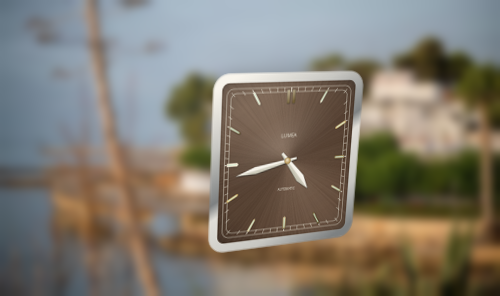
h=4 m=43
